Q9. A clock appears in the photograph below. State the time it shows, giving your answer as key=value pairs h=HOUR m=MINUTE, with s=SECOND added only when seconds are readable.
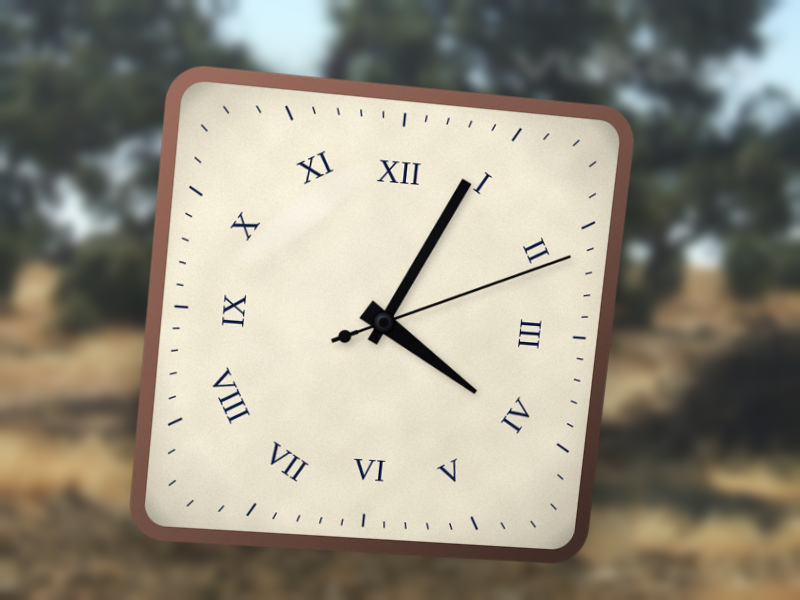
h=4 m=4 s=11
